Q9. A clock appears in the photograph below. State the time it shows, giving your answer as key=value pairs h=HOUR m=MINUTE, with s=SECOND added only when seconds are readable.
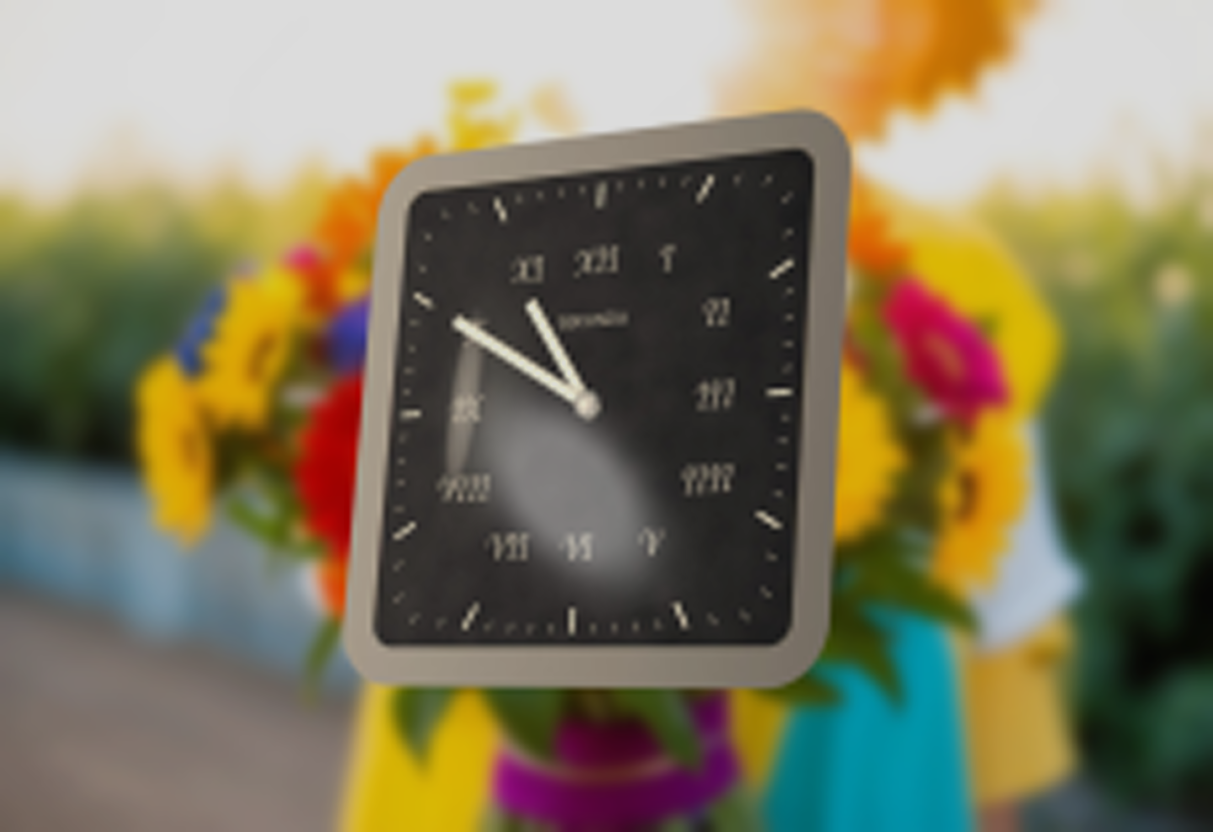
h=10 m=50
